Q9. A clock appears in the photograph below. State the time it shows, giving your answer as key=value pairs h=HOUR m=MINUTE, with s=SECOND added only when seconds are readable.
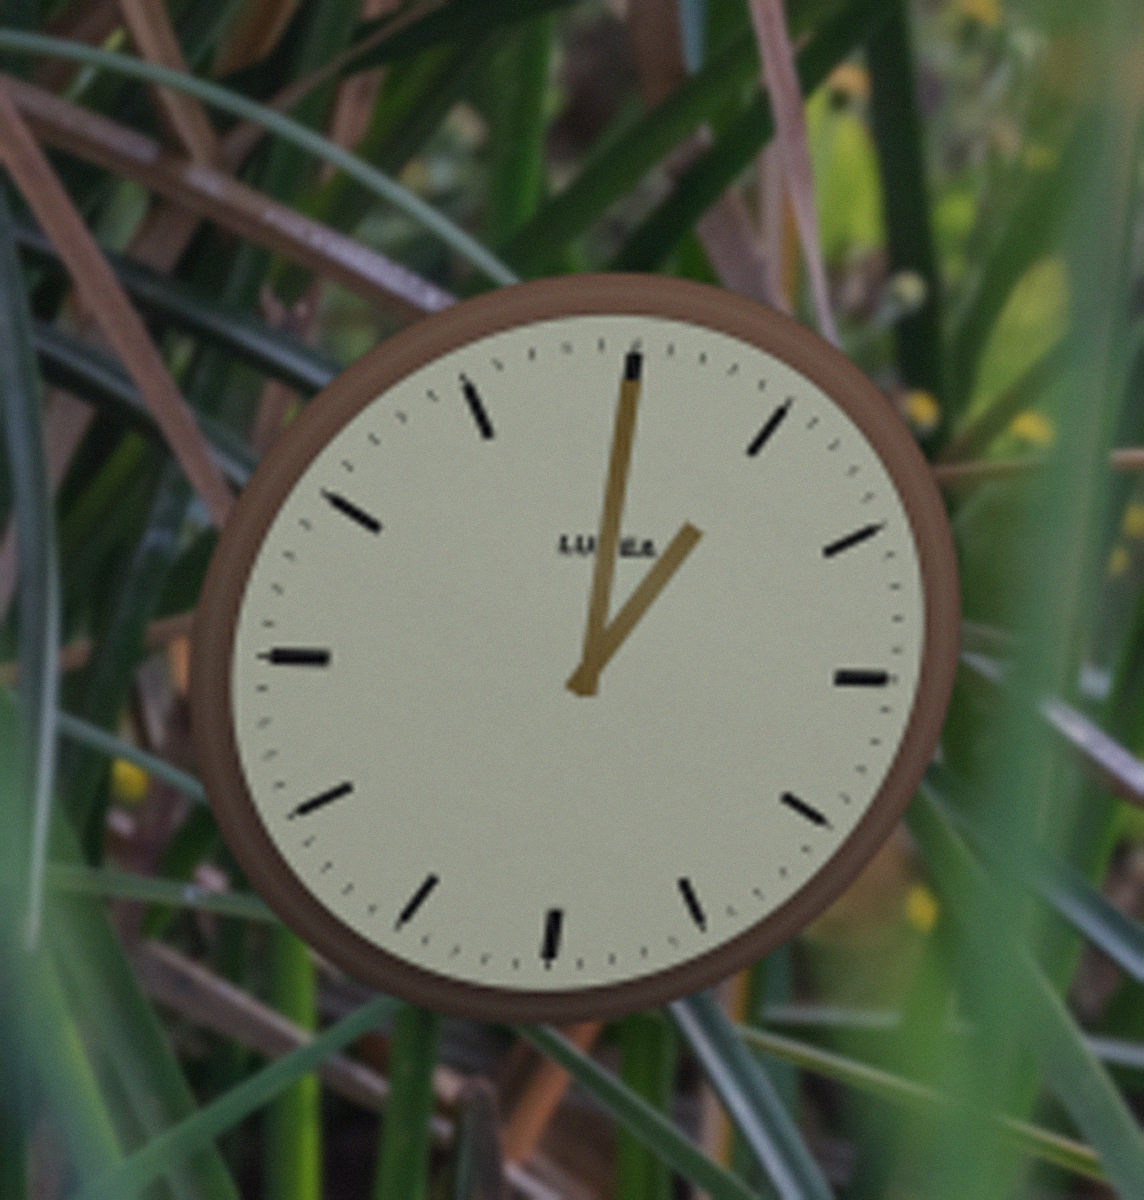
h=1 m=0
